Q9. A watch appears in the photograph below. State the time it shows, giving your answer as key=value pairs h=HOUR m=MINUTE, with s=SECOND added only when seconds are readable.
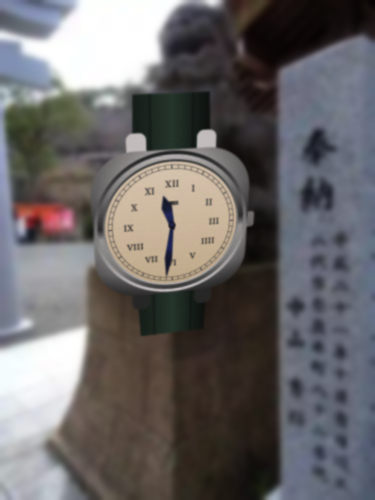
h=11 m=31
